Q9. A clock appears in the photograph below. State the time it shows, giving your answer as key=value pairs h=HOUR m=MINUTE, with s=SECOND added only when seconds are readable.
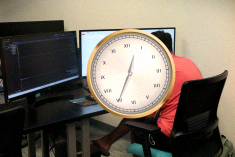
h=12 m=35
